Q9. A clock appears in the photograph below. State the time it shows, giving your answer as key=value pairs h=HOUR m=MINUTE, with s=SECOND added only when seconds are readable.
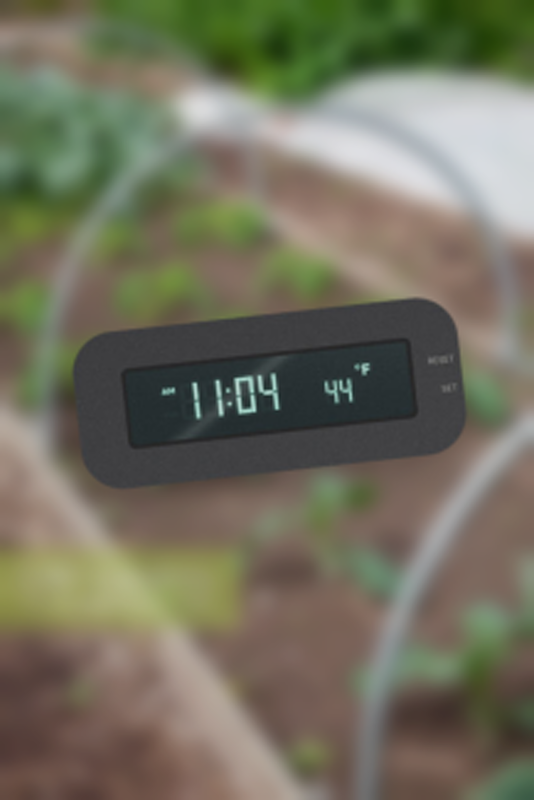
h=11 m=4
